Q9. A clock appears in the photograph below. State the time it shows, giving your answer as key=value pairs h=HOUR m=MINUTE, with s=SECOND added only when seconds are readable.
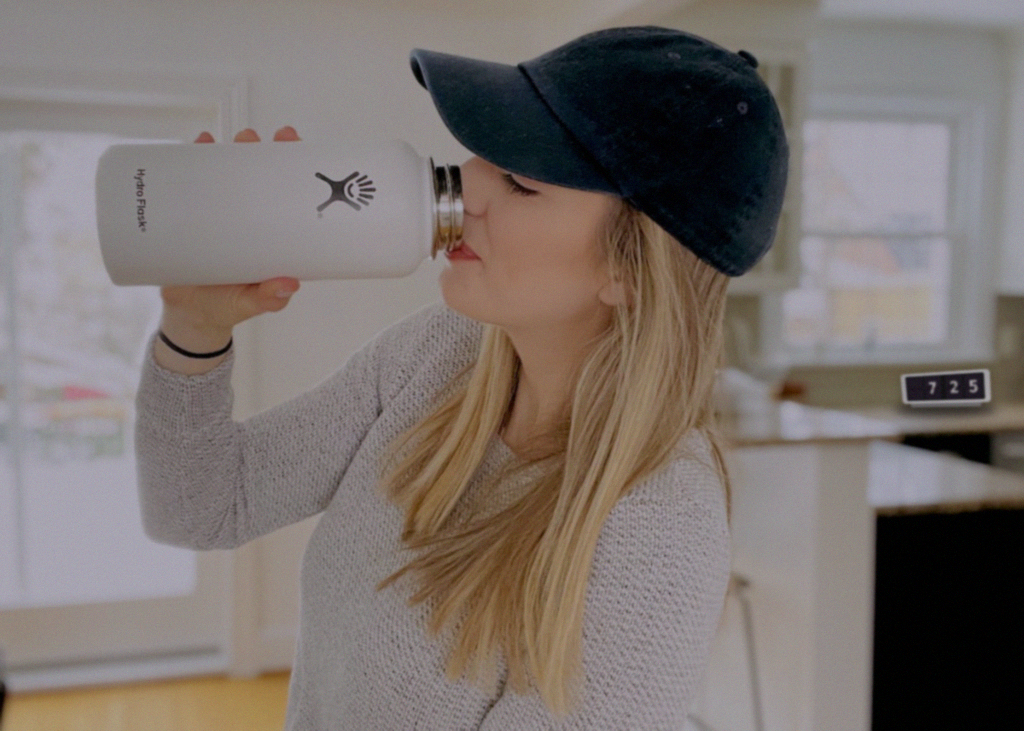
h=7 m=25
